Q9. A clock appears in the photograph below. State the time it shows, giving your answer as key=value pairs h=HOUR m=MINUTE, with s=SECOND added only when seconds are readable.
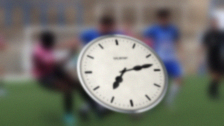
h=7 m=13
